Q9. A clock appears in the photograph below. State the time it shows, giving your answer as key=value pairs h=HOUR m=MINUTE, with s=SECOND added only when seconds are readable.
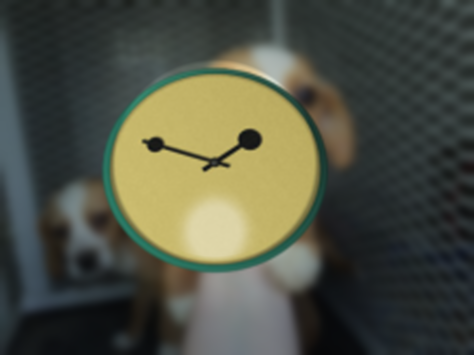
h=1 m=48
